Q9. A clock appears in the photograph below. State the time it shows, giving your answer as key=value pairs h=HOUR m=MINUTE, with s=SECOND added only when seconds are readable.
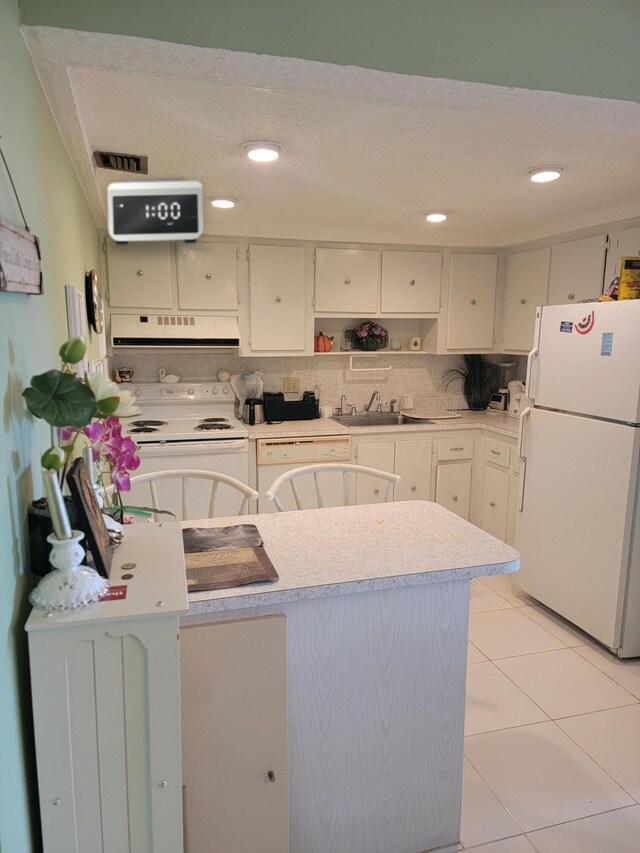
h=1 m=0
